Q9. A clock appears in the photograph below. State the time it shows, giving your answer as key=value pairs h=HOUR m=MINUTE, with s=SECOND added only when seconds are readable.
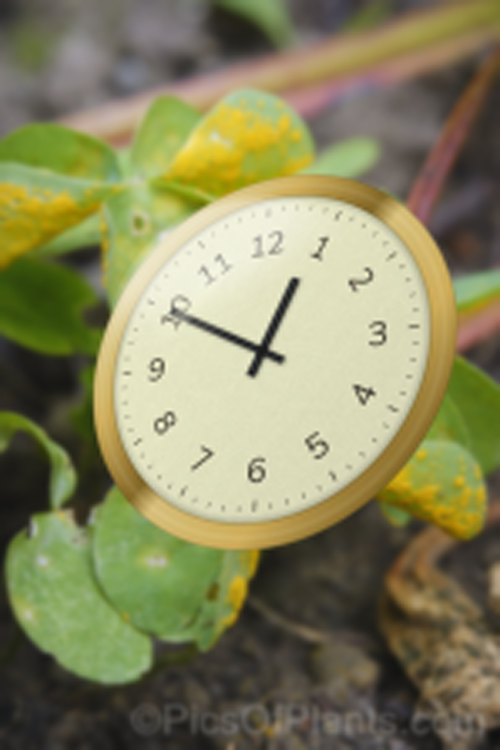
h=12 m=50
